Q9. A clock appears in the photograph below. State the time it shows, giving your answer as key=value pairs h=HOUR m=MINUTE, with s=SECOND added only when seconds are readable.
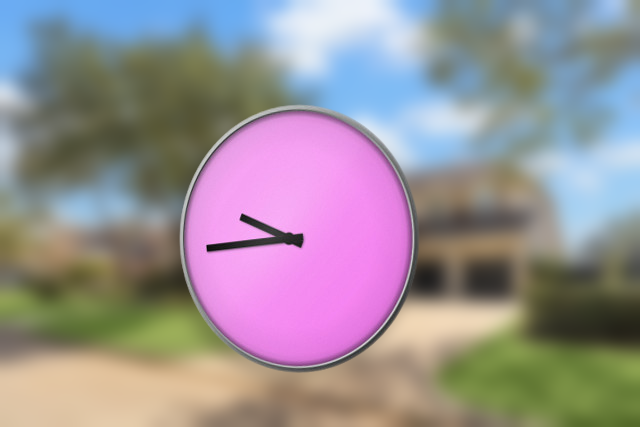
h=9 m=44
